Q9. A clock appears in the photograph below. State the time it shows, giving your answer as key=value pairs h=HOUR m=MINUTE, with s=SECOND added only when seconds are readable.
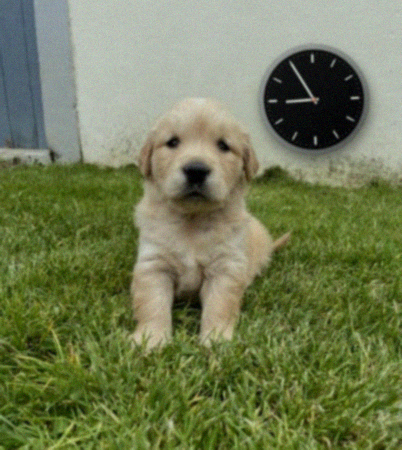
h=8 m=55
